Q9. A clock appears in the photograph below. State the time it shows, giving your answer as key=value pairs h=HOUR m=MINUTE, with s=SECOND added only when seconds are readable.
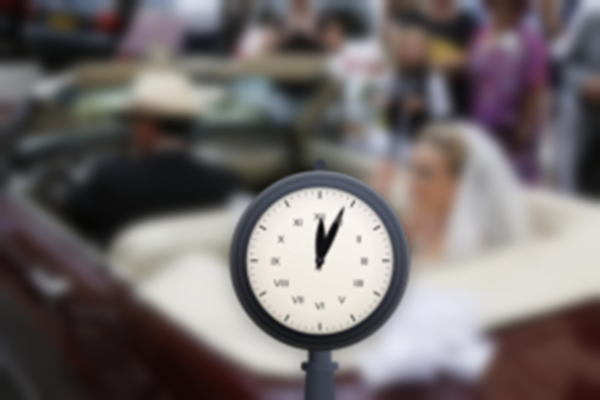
h=12 m=4
